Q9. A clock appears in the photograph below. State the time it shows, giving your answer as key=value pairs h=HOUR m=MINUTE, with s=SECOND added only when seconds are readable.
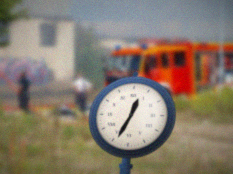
h=12 m=34
